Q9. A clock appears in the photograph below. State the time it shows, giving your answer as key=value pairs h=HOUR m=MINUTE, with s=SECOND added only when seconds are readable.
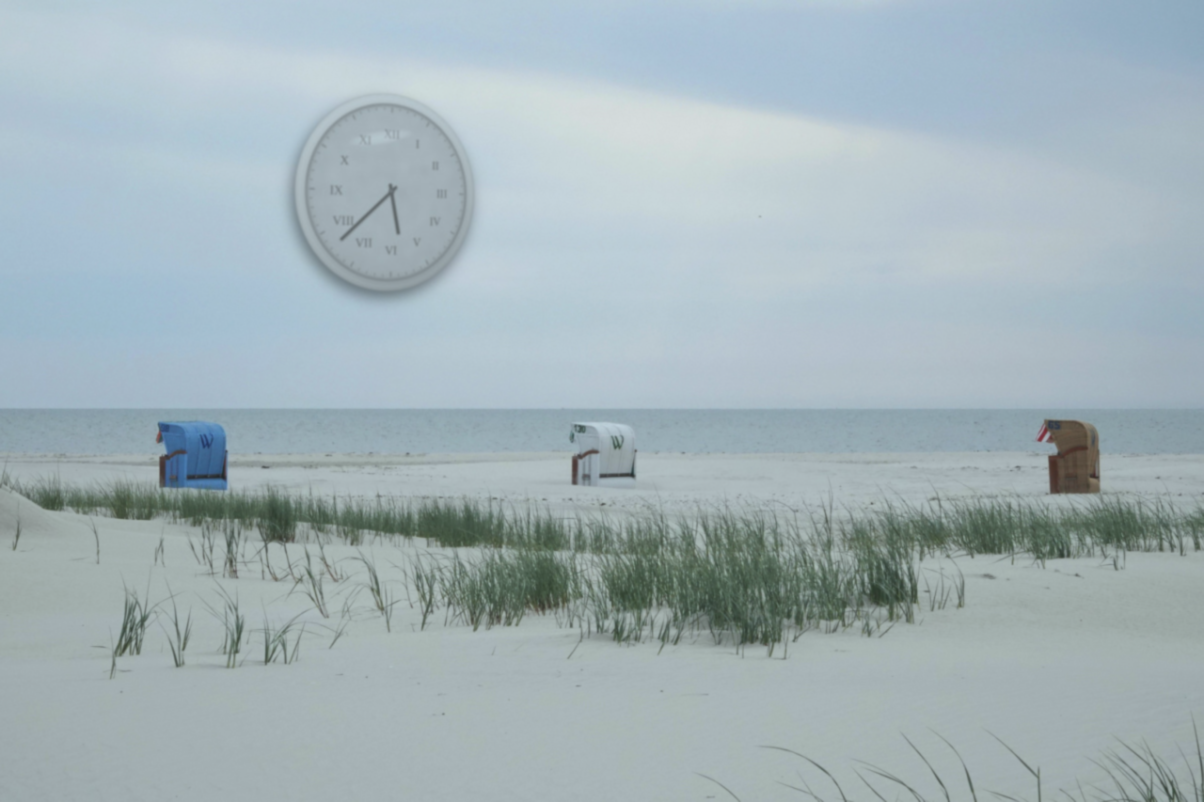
h=5 m=38
